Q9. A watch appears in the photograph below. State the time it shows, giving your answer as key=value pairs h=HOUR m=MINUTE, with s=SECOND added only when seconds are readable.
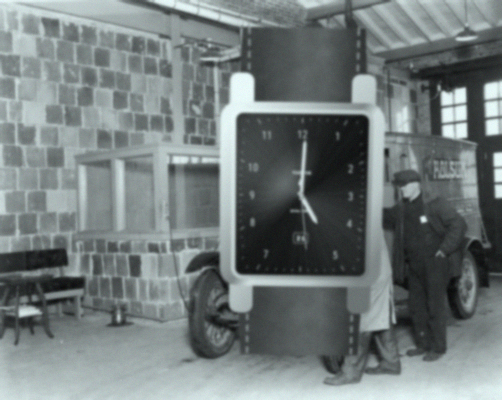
h=5 m=0 s=29
